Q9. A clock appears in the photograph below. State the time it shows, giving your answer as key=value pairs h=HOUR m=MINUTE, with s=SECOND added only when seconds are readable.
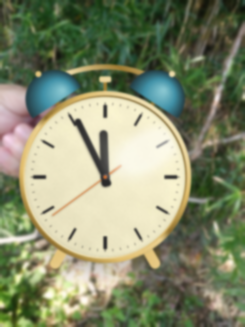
h=11 m=55 s=39
